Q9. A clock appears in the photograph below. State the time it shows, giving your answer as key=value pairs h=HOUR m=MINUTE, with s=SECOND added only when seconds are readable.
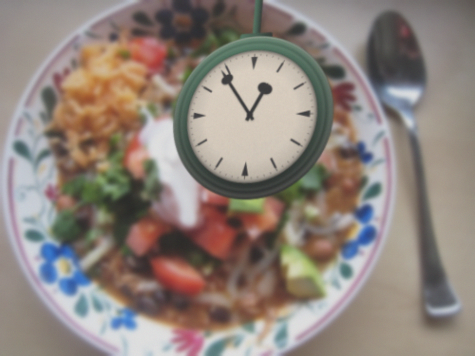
h=12 m=54
